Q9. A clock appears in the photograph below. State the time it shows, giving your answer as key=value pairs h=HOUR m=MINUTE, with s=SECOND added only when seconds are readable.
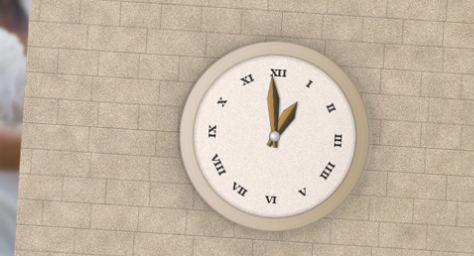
h=12 m=59
